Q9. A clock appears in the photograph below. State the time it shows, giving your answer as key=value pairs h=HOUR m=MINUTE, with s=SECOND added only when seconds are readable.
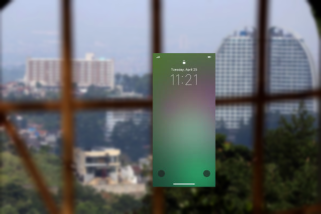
h=11 m=21
